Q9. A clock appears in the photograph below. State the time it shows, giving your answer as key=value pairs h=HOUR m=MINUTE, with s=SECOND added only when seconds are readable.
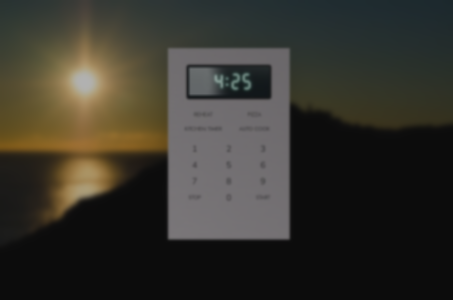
h=4 m=25
